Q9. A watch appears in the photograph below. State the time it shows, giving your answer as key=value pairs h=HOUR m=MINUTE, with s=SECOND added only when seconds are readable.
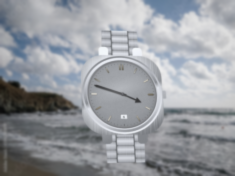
h=3 m=48
